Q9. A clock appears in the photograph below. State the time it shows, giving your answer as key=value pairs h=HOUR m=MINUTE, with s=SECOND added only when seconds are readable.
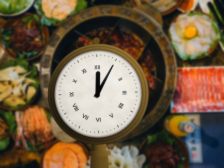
h=12 m=5
